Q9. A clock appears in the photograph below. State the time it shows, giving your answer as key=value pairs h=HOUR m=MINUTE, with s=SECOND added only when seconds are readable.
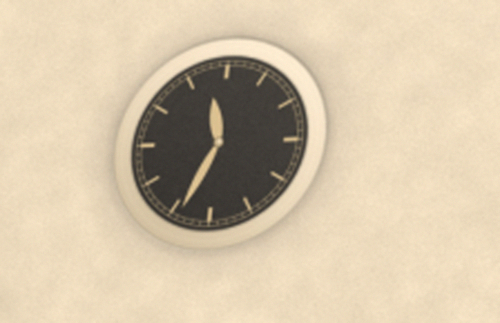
h=11 m=34
